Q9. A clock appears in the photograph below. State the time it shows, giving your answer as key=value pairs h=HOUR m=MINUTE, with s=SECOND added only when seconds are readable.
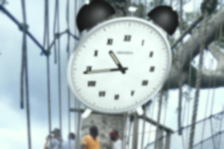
h=10 m=44
